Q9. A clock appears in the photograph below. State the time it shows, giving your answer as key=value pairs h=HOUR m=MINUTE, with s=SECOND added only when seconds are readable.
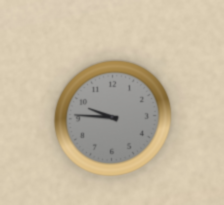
h=9 m=46
